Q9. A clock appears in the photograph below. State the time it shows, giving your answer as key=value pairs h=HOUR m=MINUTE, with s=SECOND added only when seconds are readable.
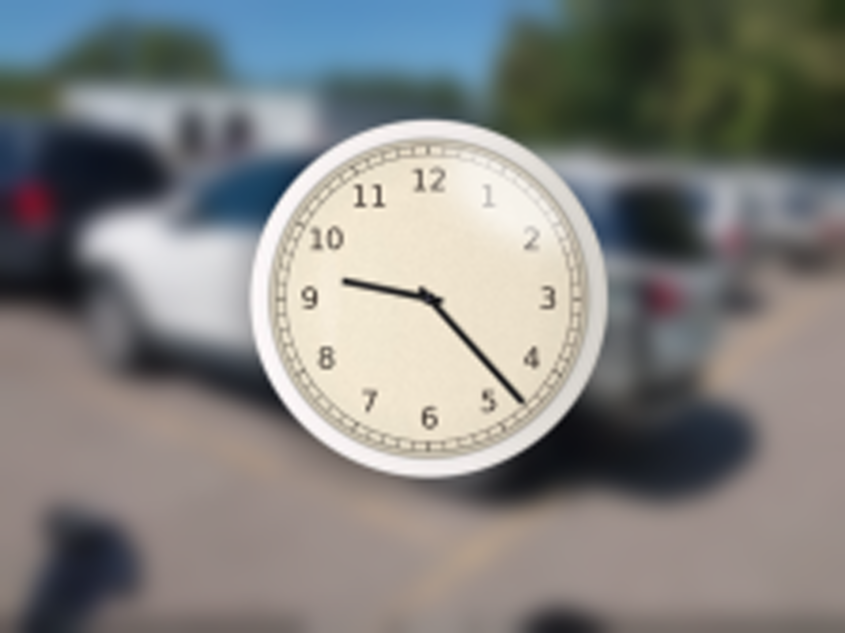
h=9 m=23
